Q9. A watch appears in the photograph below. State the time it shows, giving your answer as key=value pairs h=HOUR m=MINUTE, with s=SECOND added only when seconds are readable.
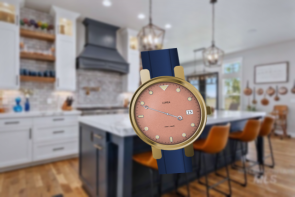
h=3 m=49
